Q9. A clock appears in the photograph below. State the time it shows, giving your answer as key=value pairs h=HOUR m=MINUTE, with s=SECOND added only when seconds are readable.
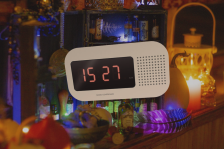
h=15 m=27
